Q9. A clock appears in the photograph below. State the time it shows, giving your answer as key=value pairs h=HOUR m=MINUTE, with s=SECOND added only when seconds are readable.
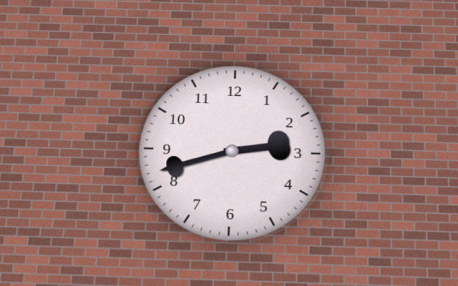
h=2 m=42
